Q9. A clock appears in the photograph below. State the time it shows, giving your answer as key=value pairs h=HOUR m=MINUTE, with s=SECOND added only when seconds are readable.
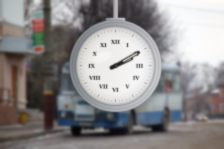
h=2 m=10
